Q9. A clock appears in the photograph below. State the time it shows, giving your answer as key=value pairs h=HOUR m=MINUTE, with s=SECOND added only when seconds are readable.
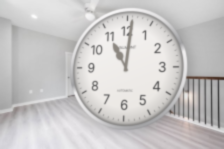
h=11 m=1
